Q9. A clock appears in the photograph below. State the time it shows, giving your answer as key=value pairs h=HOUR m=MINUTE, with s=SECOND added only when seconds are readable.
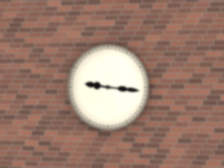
h=9 m=16
